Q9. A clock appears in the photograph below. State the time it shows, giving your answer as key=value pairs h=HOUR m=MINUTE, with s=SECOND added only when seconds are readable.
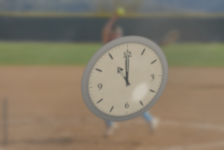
h=11 m=0
